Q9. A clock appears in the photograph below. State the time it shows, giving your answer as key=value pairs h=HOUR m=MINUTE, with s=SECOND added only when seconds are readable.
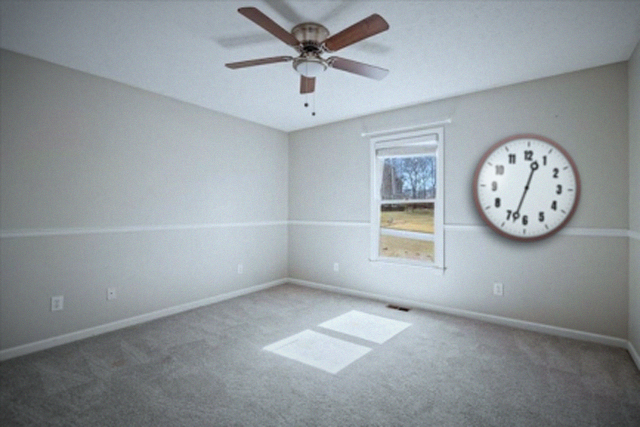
h=12 m=33
